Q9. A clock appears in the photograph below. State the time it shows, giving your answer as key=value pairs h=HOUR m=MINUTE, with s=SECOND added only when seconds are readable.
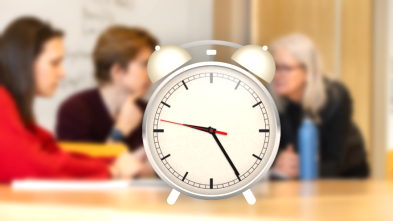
h=9 m=24 s=47
